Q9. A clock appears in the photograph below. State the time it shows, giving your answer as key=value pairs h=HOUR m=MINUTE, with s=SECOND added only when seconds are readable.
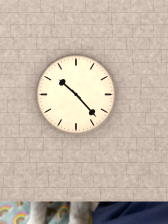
h=10 m=23
